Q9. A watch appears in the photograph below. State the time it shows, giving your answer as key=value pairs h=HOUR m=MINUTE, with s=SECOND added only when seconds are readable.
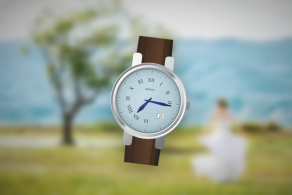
h=7 m=16
